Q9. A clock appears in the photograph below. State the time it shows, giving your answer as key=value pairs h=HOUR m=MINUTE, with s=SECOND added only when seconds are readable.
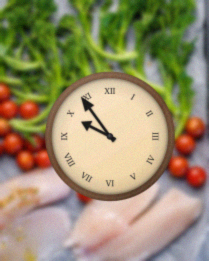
h=9 m=54
